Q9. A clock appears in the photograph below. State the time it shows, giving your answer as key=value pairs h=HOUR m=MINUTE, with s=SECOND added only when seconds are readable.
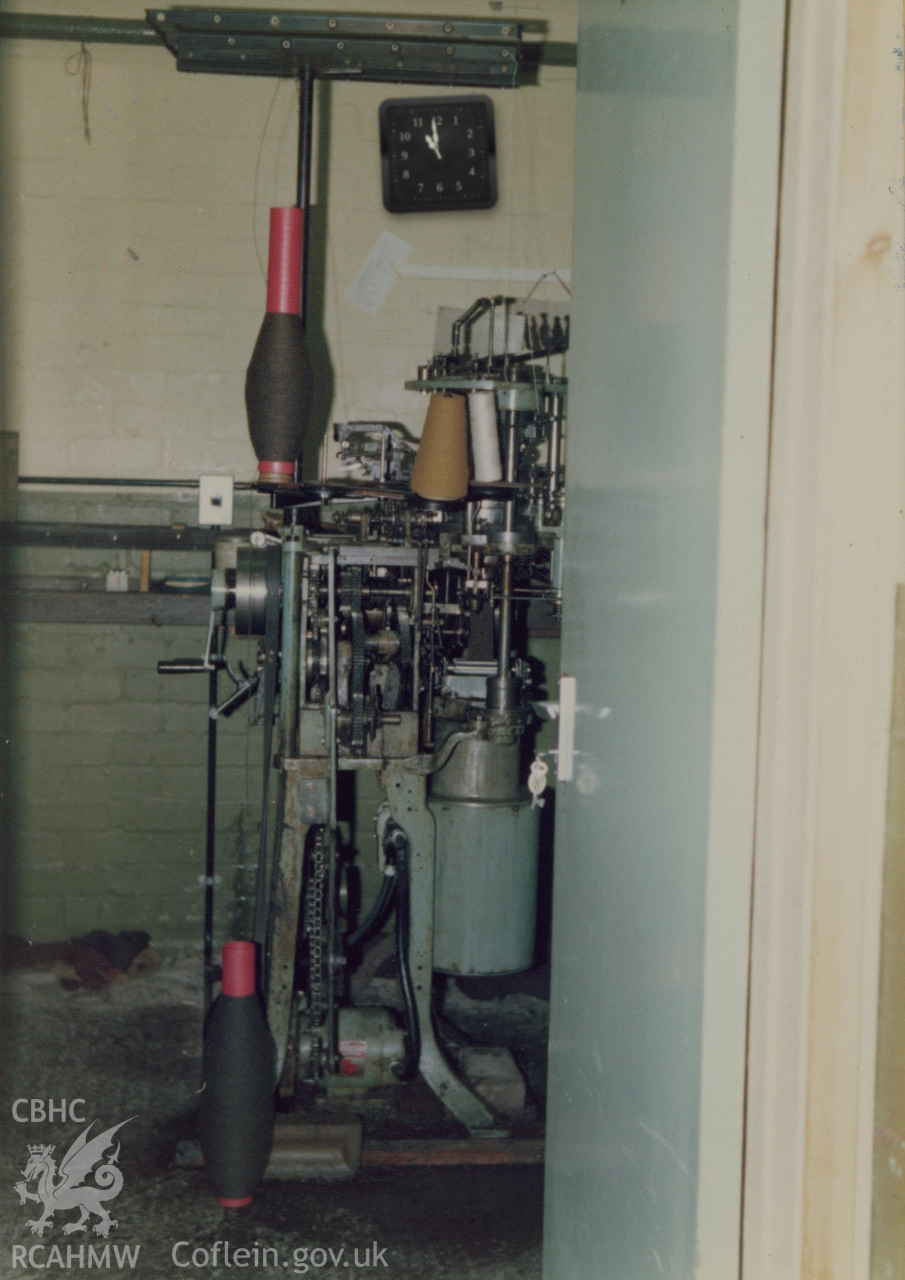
h=10 m=59
